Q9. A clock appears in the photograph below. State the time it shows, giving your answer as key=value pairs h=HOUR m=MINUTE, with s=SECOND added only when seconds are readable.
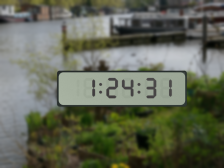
h=1 m=24 s=31
